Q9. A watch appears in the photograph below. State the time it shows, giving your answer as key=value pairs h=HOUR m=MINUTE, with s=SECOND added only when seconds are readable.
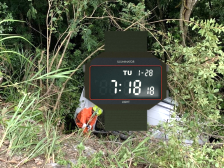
h=7 m=18 s=18
